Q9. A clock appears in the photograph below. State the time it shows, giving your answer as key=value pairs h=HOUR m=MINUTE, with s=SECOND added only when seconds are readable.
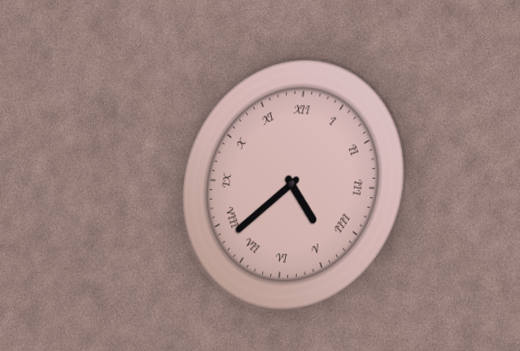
h=4 m=38
